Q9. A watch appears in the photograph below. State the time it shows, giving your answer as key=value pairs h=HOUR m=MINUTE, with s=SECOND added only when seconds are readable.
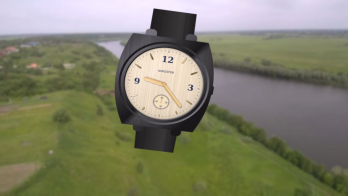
h=9 m=23
